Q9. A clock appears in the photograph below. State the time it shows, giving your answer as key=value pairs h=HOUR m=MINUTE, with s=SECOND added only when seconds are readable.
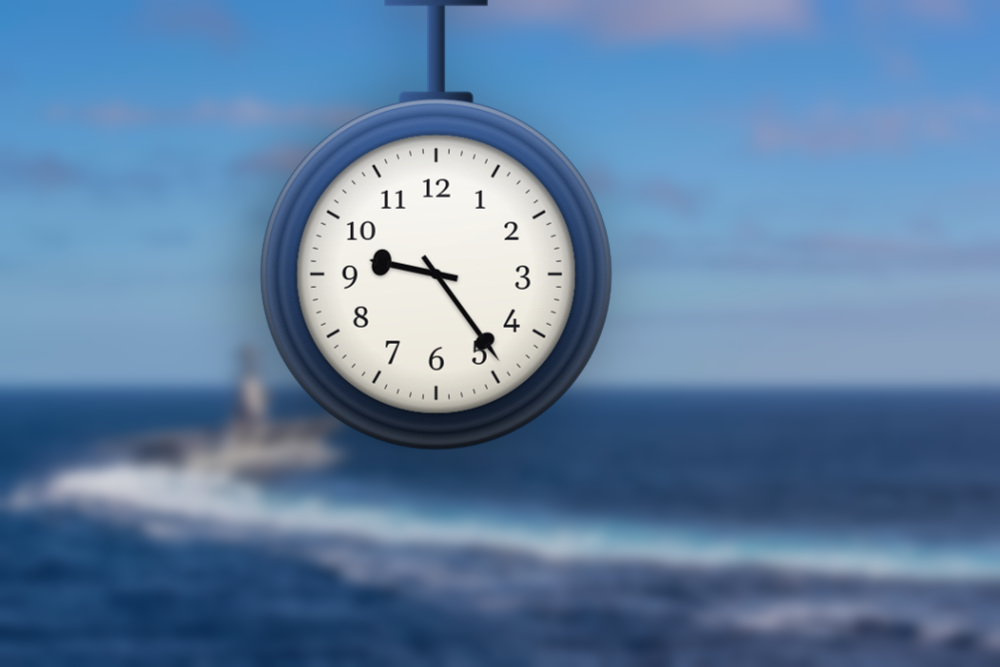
h=9 m=24
